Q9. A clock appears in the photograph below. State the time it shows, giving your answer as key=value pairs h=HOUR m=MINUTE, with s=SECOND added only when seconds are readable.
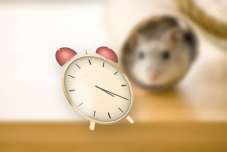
h=4 m=20
